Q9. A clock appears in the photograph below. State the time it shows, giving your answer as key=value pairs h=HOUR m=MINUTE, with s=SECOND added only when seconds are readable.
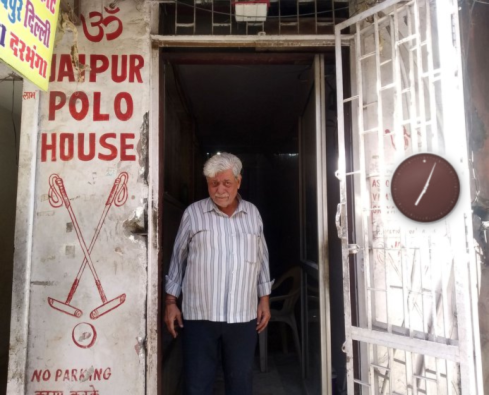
h=7 m=4
